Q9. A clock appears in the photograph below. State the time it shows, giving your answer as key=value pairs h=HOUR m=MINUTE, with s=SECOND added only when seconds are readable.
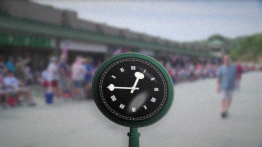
h=12 m=45
